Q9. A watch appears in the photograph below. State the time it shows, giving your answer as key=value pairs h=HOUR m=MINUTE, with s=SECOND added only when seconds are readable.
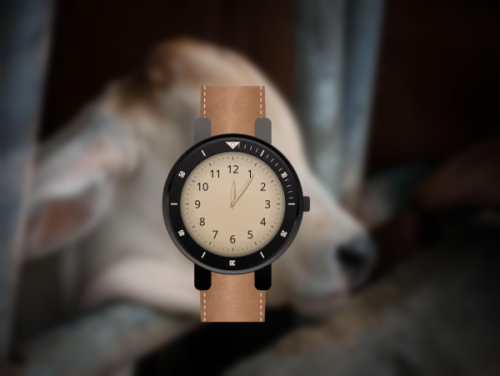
h=12 m=6
